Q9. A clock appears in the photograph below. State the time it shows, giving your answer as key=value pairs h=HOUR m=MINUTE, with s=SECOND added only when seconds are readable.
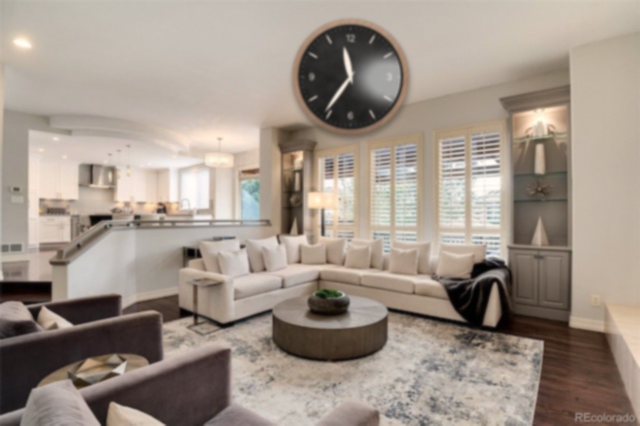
h=11 m=36
